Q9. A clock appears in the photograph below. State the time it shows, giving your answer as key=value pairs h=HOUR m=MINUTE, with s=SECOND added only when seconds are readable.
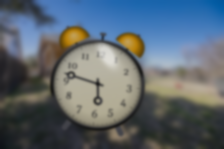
h=5 m=47
